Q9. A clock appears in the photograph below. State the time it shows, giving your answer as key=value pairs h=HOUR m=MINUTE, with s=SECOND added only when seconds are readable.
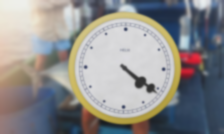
h=4 m=21
